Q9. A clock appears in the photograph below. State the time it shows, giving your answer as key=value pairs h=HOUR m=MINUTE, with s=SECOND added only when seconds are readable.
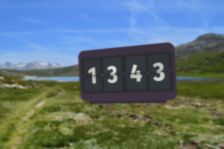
h=13 m=43
